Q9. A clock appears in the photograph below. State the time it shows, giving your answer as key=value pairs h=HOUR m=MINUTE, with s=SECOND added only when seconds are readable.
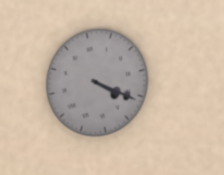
h=4 m=21
